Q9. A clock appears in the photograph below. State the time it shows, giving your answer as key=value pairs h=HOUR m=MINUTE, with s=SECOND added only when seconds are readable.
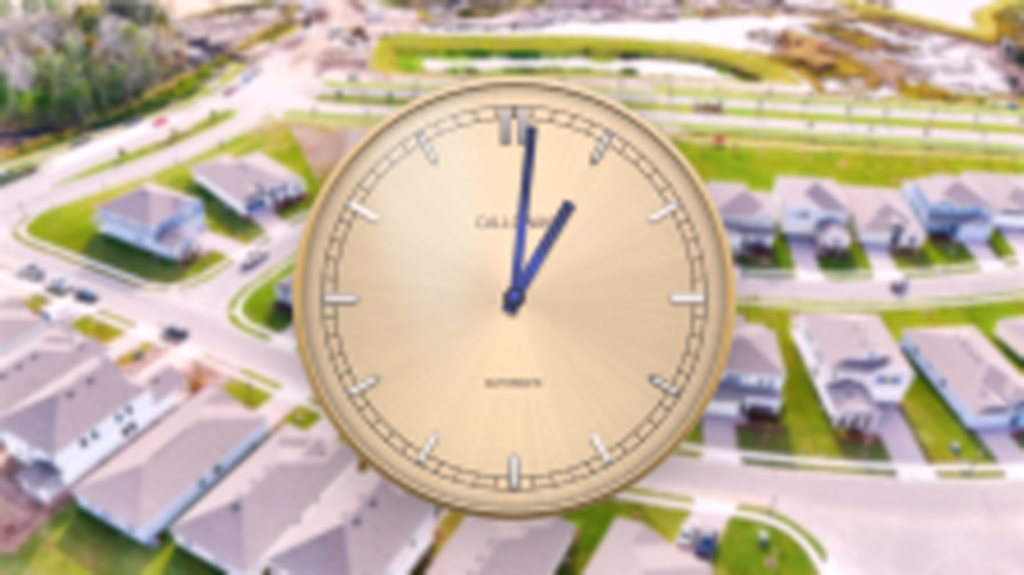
h=1 m=1
